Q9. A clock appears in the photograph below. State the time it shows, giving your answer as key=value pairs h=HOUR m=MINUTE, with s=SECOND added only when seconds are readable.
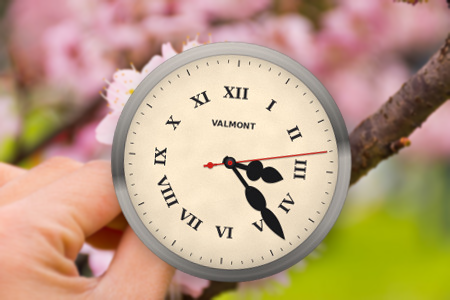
h=3 m=23 s=13
